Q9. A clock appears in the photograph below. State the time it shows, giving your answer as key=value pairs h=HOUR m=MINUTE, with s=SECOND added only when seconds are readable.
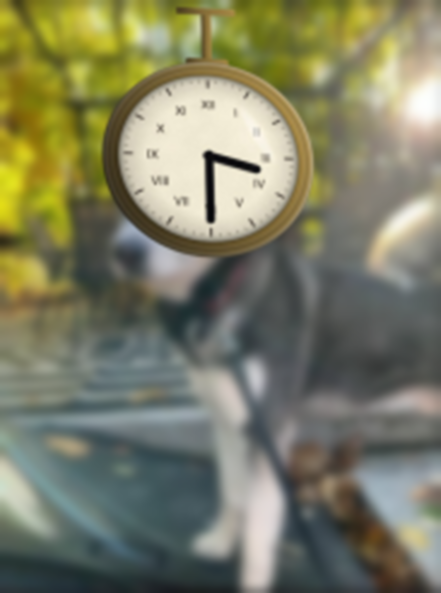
h=3 m=30
